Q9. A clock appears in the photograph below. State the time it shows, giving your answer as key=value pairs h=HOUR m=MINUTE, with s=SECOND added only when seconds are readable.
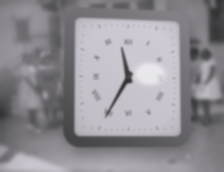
h=11 m=35
